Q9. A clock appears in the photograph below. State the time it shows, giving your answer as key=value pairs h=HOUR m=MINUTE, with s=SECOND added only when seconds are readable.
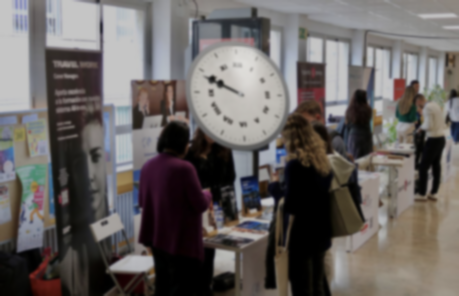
h=9 m=49
